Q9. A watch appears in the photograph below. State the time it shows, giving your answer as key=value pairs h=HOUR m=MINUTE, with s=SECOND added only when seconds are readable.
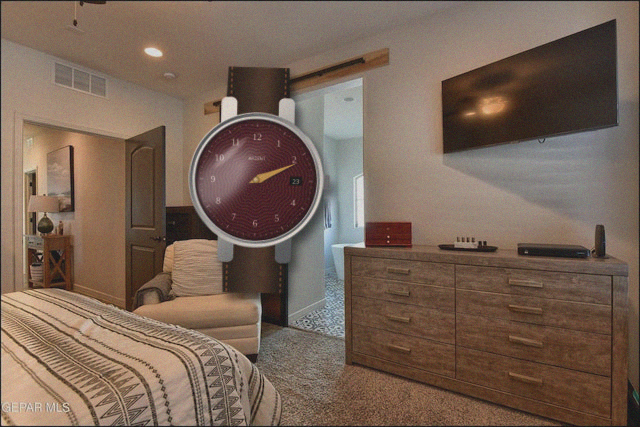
h=2 m=11
